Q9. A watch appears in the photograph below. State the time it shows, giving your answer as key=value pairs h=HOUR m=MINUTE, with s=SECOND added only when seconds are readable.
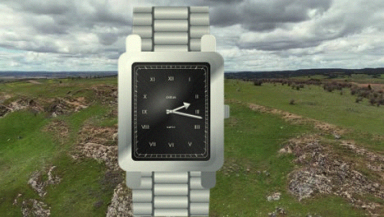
h=2 m=17
